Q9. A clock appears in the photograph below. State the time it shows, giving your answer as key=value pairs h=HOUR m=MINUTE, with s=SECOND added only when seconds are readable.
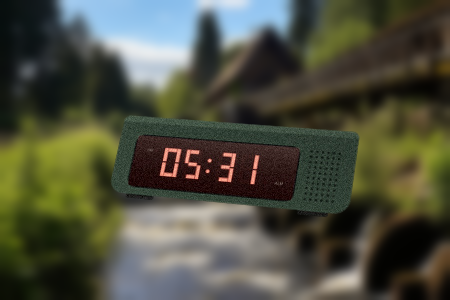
h=5 m=31
